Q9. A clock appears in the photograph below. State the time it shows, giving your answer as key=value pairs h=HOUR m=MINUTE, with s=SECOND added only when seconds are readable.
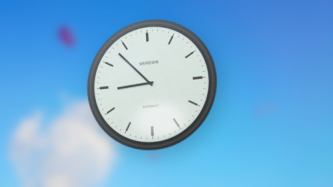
h=8 m=53
